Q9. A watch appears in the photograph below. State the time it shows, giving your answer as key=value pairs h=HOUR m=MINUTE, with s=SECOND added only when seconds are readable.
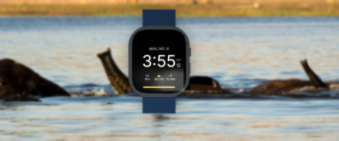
h=3 m=55
